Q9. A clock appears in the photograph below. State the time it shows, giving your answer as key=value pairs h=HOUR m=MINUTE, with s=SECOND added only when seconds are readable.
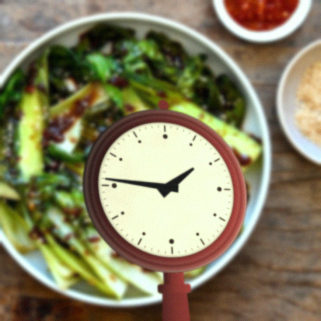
h=1 m=46
